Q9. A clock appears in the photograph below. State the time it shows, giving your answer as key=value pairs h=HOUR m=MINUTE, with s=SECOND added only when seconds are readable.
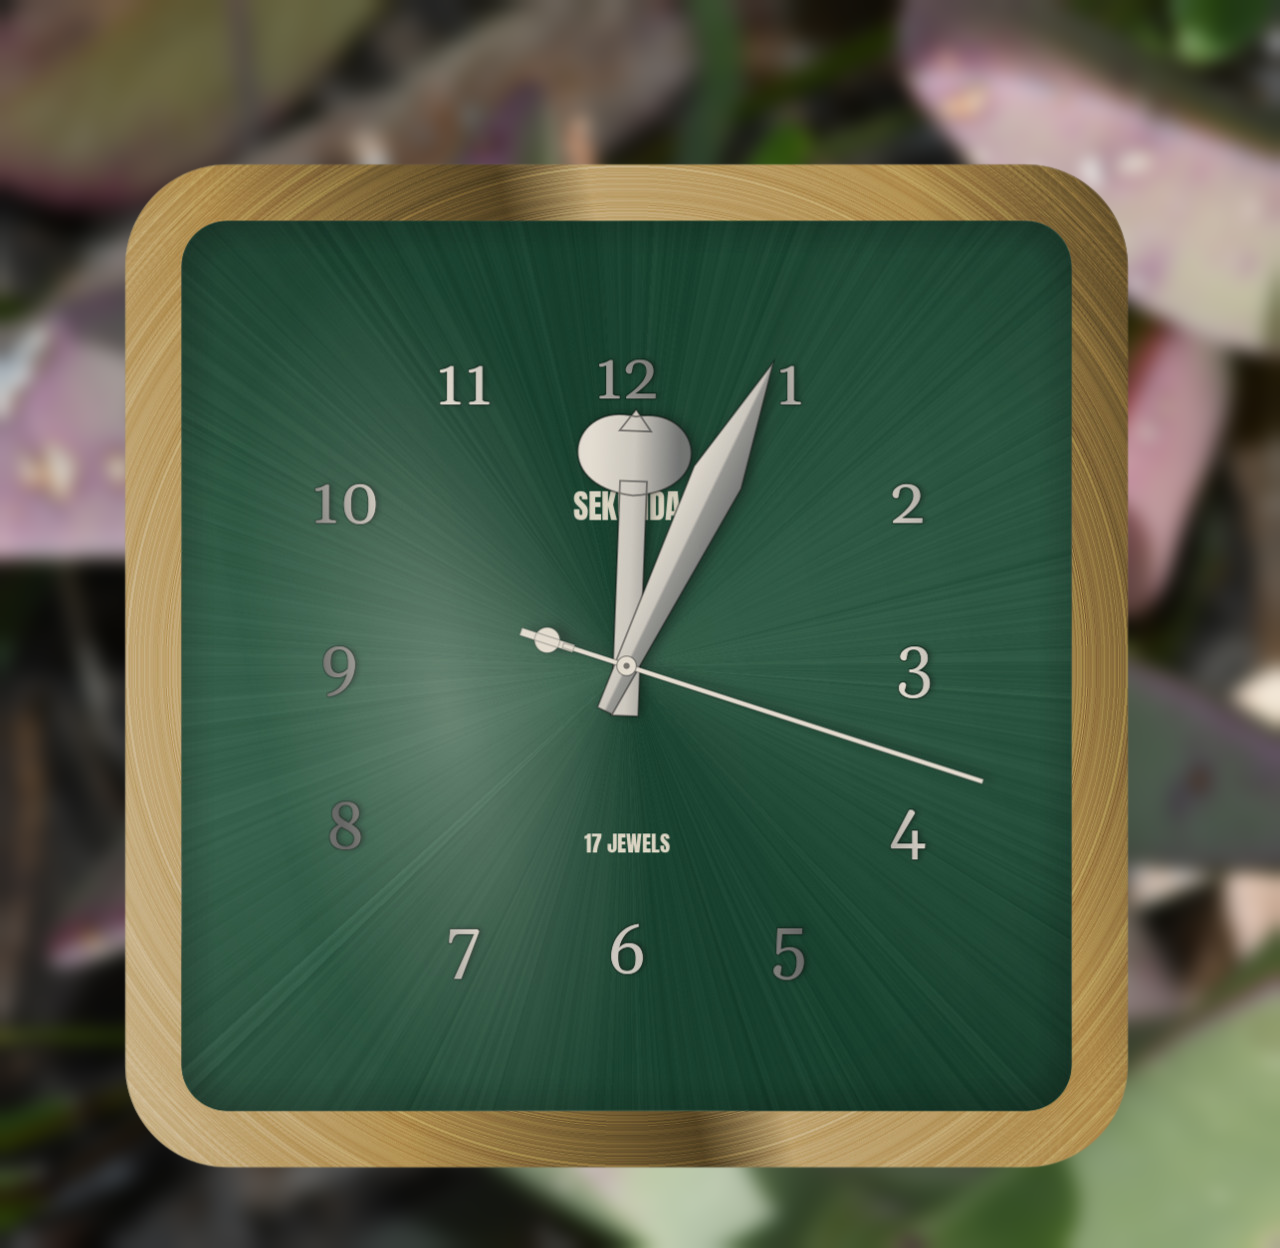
h=12 m=4 s=18
